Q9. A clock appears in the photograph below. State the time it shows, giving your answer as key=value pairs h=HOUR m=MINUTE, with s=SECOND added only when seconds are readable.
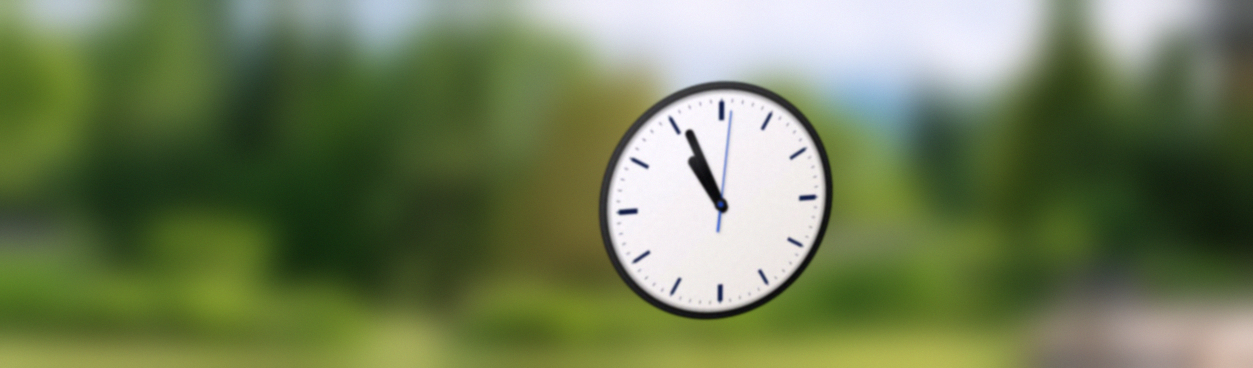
h=10 m=56 s=1
